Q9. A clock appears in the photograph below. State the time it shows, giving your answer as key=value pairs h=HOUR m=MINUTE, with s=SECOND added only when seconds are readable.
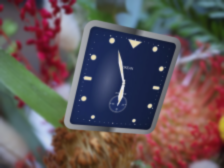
h=5 m=56
